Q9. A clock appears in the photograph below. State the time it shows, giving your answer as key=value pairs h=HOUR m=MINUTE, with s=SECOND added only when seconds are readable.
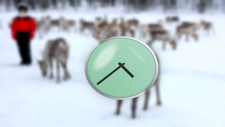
h=4 m=38
